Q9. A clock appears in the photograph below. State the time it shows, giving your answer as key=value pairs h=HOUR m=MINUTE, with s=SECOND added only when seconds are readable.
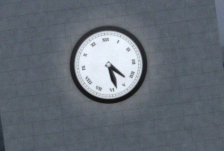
h=4 m=28
